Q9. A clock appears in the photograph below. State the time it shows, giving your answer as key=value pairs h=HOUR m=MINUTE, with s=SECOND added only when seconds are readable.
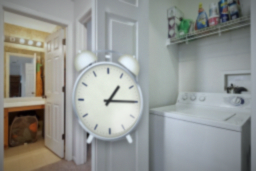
h=1 m=15
